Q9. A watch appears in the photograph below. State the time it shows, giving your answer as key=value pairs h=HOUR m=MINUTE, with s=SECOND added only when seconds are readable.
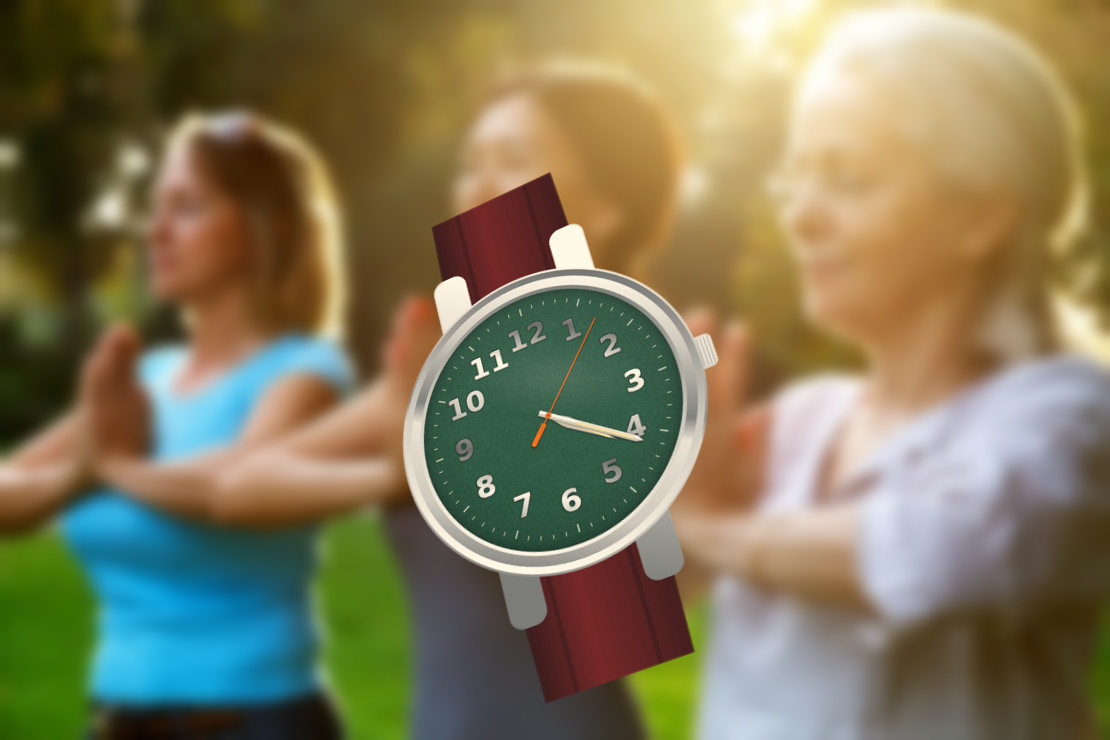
h=4 m=21 s=7
